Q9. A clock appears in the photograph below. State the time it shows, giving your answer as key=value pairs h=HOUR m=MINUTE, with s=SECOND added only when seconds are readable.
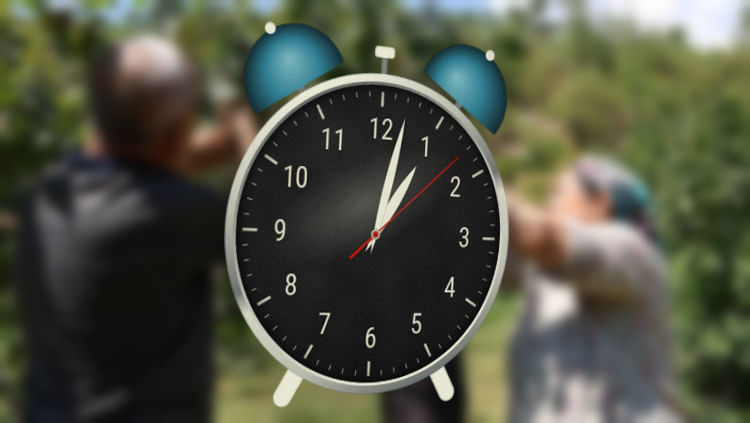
h=1 m=2 s=8
